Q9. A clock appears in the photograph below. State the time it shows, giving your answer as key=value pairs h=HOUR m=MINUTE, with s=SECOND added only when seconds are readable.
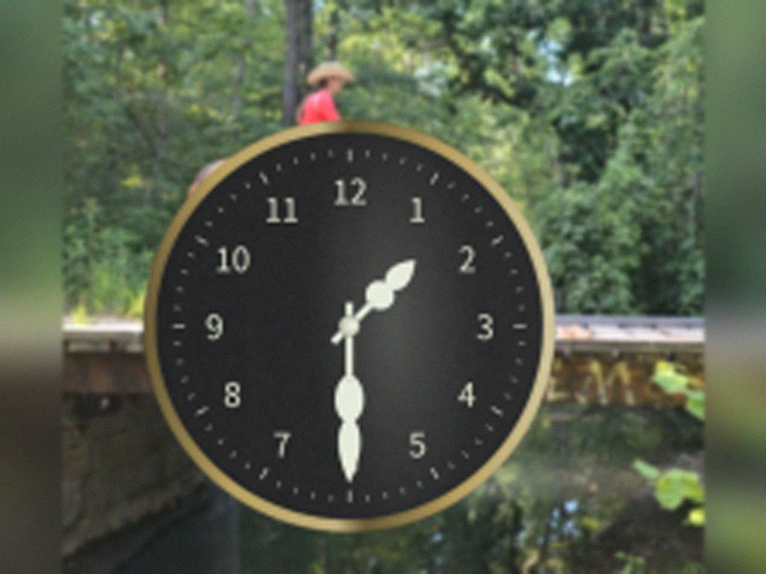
h=1 m=30
